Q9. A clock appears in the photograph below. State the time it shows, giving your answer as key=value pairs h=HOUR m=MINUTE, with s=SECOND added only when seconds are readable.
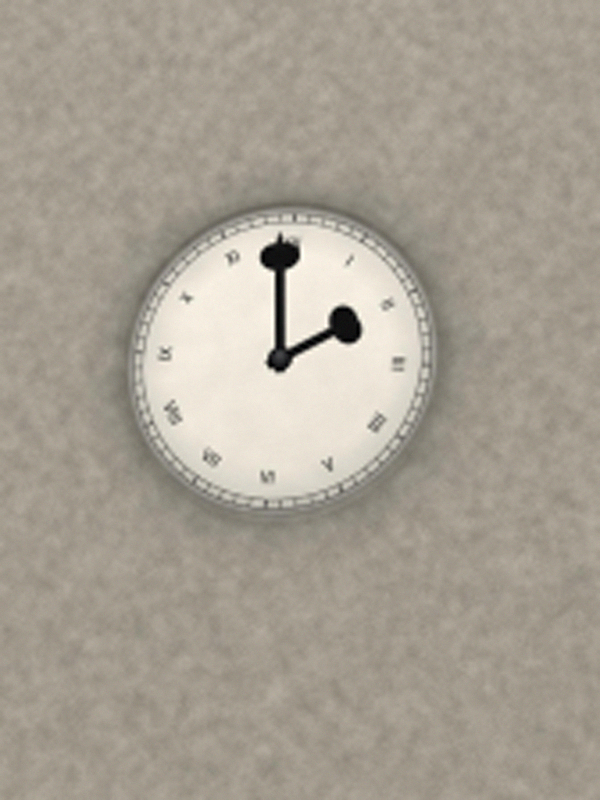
h=1 m=59
